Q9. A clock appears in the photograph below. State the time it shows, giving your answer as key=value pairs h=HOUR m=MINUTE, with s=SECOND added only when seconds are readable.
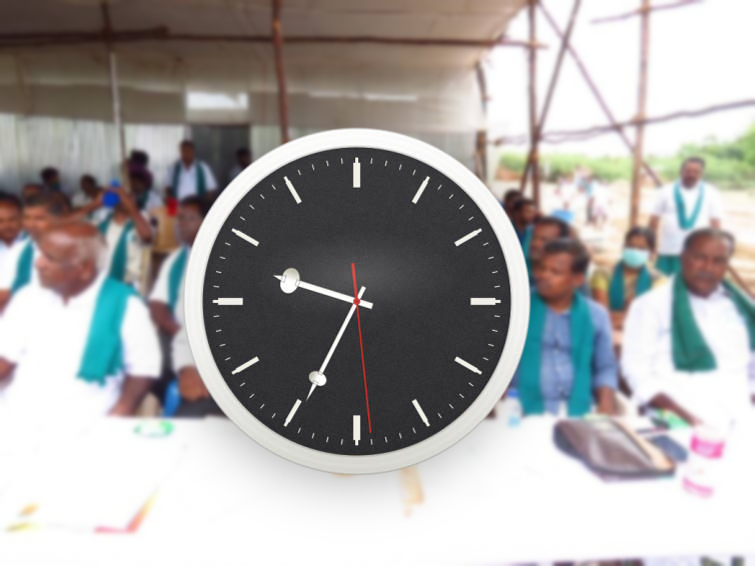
h=9 m=34 s=29
